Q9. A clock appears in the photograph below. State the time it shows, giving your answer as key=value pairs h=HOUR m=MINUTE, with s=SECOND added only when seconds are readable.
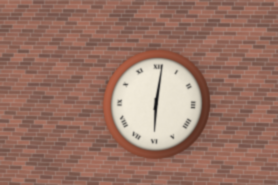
h=6 m=1
